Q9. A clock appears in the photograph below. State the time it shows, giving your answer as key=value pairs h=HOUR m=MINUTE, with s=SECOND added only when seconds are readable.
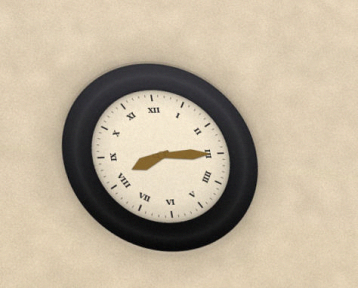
h=8 m=15
